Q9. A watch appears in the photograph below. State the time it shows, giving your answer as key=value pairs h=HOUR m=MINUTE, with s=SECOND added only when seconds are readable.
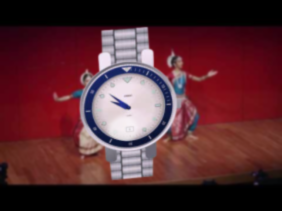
h=9 m=52
